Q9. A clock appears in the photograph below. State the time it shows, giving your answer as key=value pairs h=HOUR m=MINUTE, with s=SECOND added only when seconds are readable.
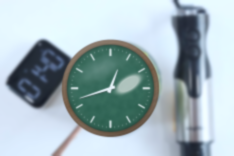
h=12 m=42
